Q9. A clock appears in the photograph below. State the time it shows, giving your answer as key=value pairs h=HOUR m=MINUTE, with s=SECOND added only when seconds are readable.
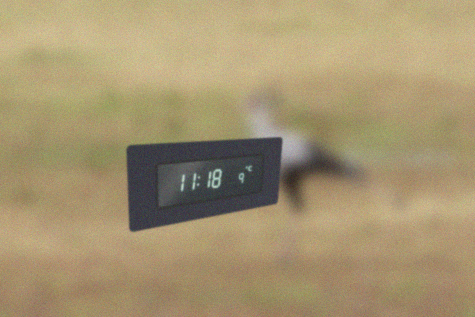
h=11 m=18
